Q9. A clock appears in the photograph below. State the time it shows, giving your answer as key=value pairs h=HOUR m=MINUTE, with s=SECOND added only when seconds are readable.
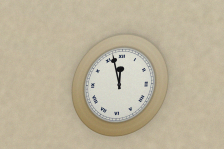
h=11 m=57
